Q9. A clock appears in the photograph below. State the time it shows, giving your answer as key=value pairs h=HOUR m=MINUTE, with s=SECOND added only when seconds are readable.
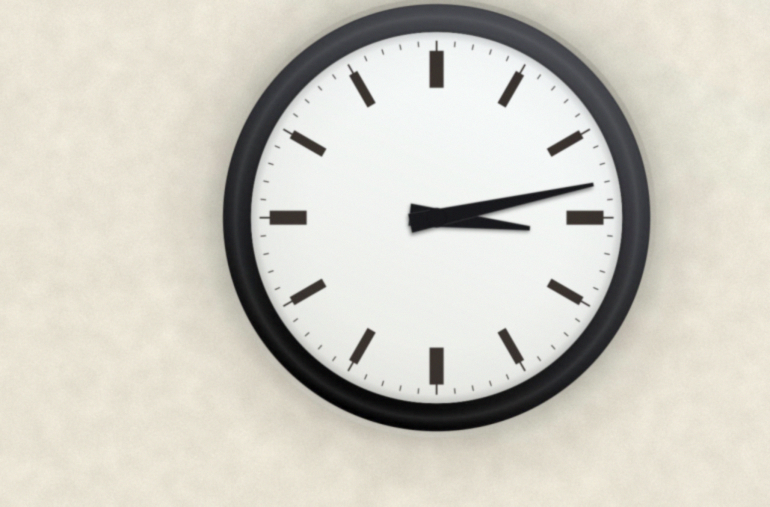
h=3 m=13
